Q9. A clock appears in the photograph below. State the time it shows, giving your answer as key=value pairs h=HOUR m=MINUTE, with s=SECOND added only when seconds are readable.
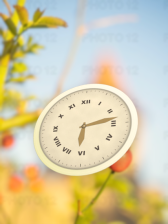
h=6 m=13
